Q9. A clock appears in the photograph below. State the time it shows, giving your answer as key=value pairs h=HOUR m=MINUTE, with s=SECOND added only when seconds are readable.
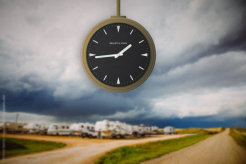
h=1 m=44
